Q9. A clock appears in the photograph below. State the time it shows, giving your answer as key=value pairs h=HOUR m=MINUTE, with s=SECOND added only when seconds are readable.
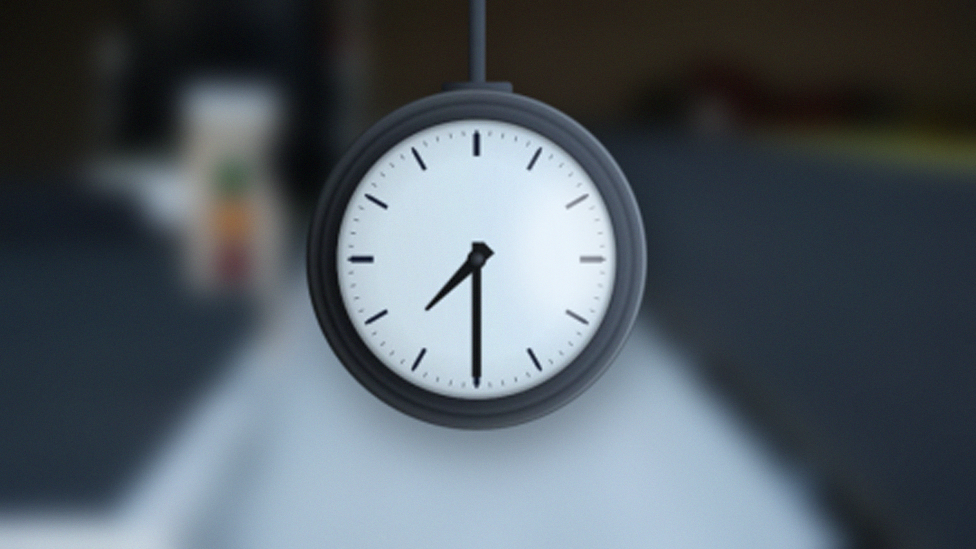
h=7 m=30
